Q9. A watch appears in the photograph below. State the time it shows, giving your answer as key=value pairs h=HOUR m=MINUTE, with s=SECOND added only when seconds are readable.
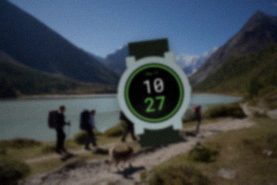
h=10 m=27
